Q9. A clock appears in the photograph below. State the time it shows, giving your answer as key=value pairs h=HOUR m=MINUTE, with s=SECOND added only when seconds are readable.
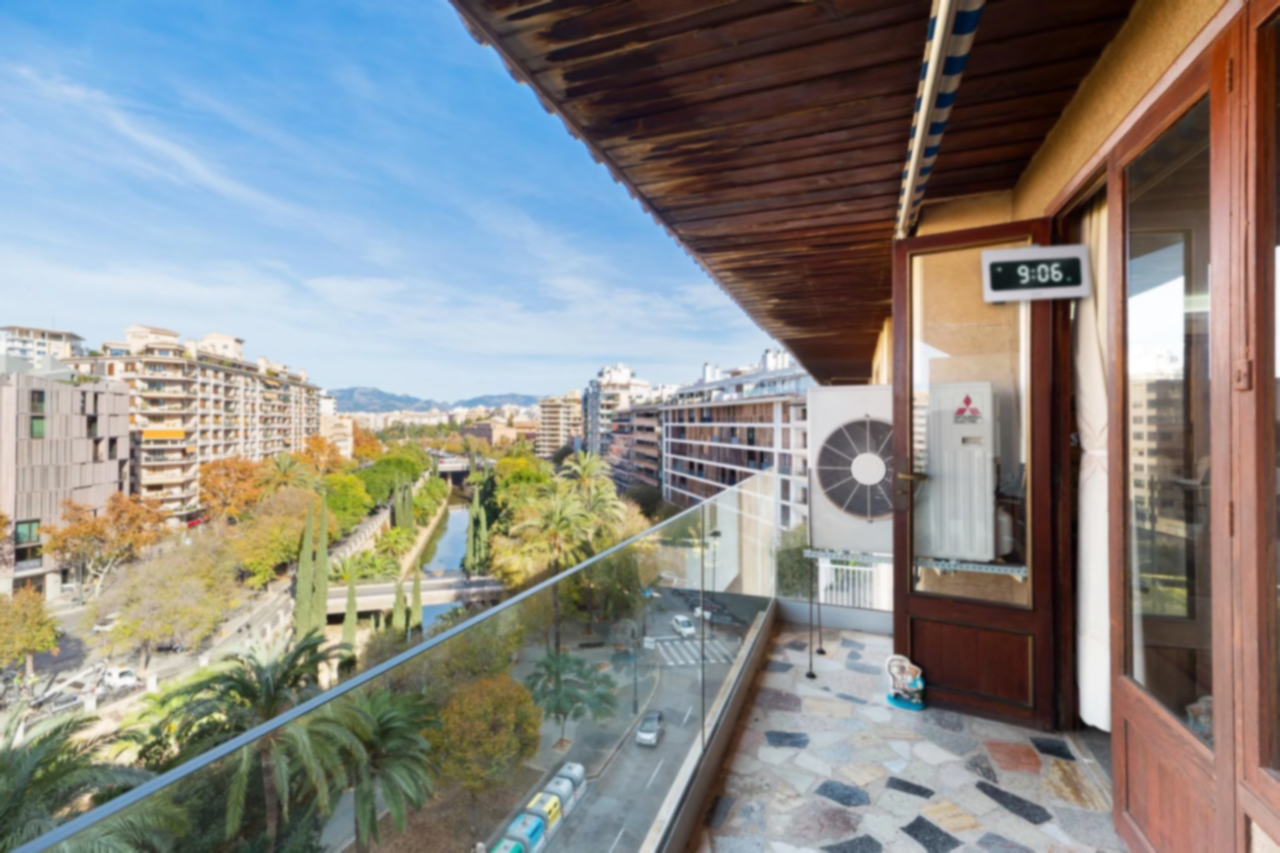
h=9 m=6
